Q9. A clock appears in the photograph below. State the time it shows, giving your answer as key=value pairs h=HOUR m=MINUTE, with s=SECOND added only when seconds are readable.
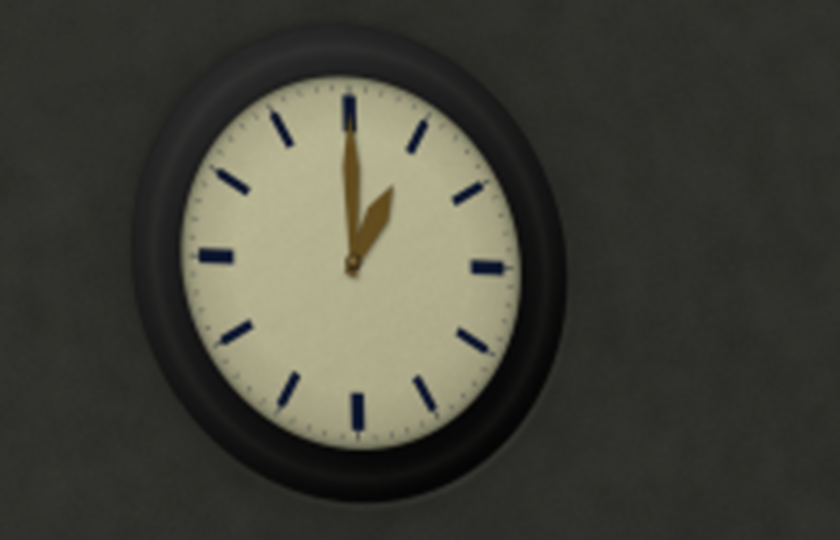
h=1 m=0
